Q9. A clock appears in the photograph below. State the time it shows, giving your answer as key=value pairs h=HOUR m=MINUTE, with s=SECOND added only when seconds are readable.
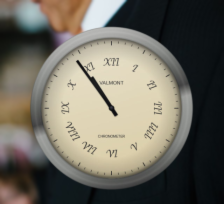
h=10 m=54
